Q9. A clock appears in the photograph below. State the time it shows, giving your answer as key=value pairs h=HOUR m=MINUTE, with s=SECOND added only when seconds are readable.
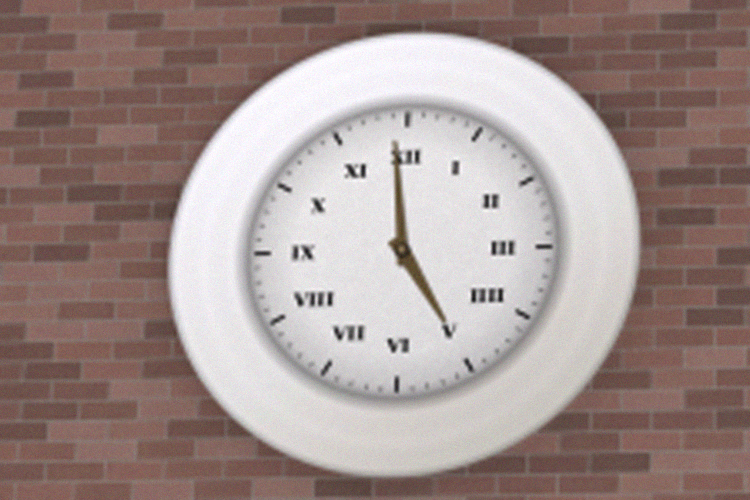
h=4 m=59
